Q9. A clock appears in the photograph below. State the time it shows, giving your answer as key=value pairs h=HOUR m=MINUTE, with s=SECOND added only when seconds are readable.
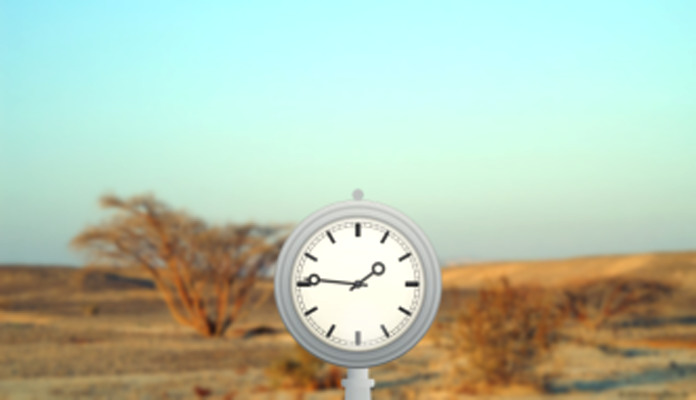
h=1 m=46
